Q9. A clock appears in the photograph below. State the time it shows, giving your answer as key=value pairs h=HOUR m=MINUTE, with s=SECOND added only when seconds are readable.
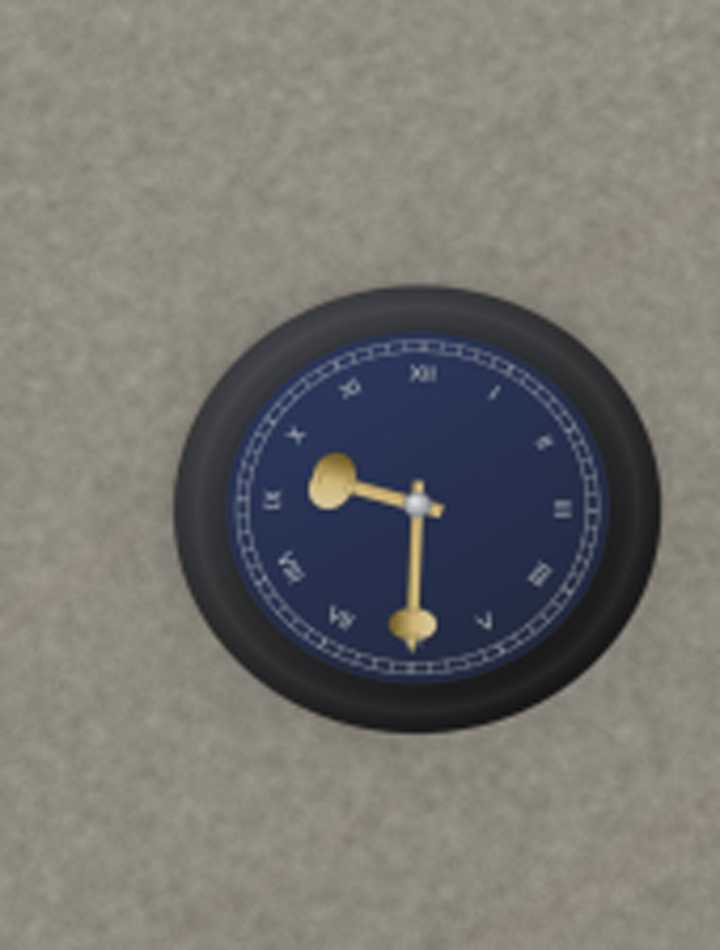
h=9 m=30
